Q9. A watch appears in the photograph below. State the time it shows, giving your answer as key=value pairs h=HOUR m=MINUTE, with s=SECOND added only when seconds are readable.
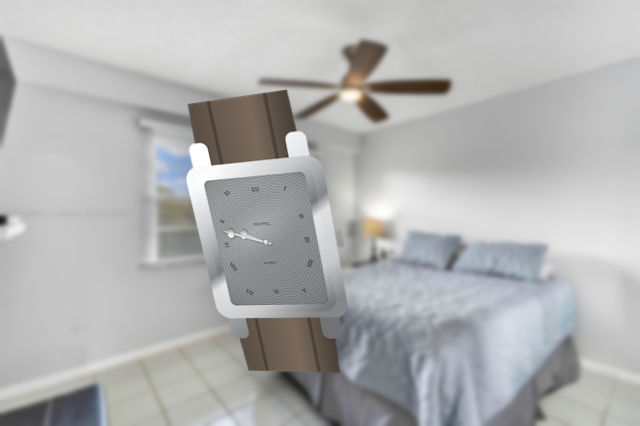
h=9 m=48
